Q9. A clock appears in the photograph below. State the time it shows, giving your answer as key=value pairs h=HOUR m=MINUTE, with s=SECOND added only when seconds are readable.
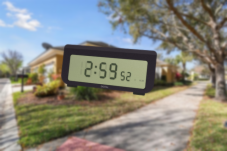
h=2 m=59 s=52
